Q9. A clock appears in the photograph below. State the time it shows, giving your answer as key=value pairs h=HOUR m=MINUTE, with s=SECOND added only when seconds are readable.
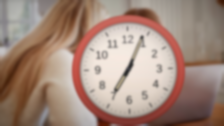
h=7 m=4
